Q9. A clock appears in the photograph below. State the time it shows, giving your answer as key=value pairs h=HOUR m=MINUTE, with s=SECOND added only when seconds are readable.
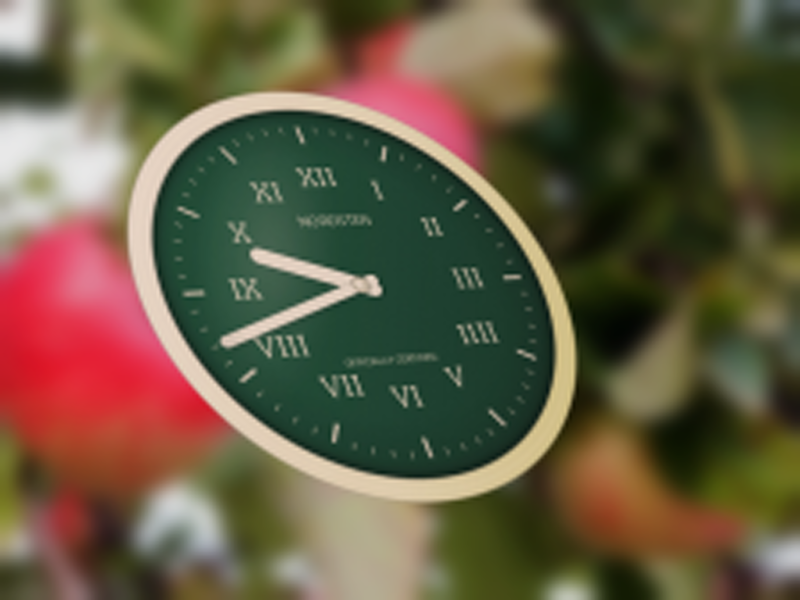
h=9 m=42
